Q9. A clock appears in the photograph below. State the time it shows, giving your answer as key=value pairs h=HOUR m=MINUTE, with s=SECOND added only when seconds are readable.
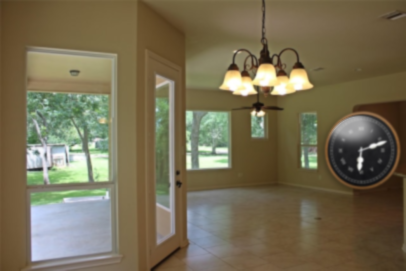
h=6 m=12
